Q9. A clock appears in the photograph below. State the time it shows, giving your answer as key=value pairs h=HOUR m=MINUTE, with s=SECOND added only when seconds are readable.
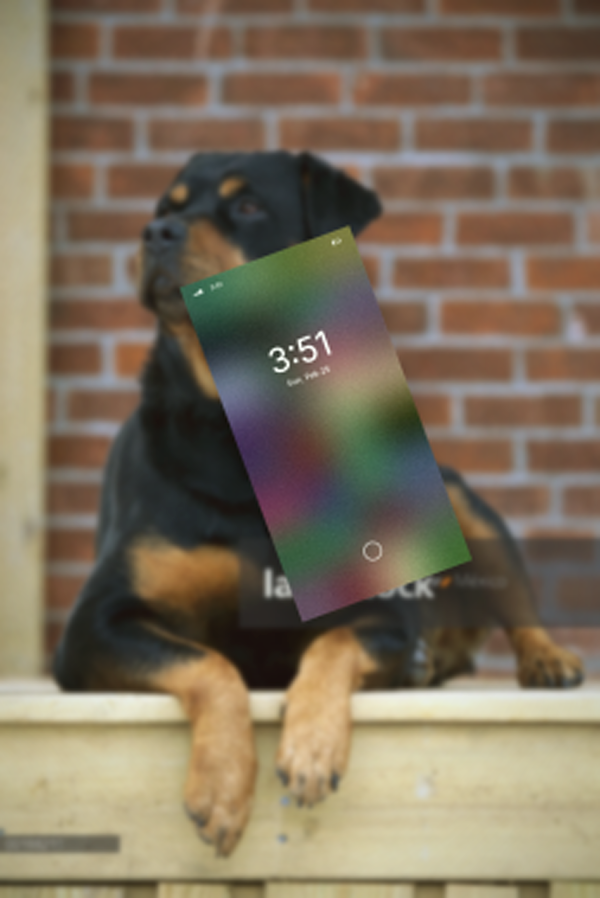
h=3 m=51
